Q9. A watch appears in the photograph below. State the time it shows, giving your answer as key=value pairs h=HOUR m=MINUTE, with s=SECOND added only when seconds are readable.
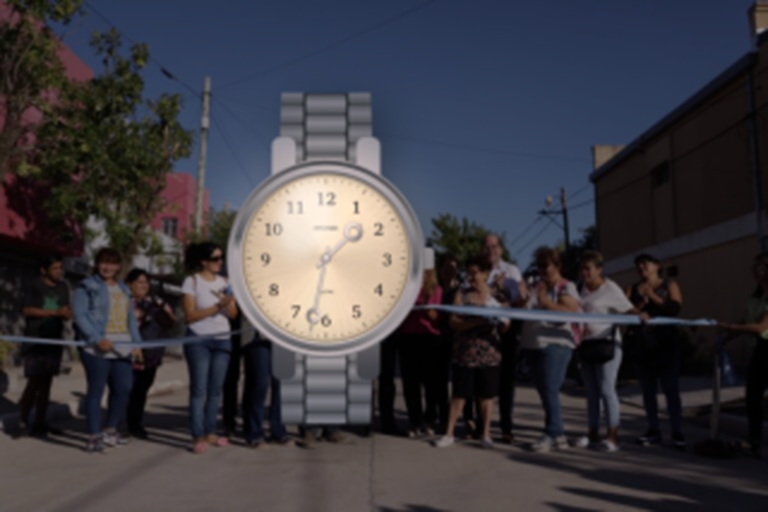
h=1 m=32
